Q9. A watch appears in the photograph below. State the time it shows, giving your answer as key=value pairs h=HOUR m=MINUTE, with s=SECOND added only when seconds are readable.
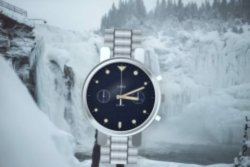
h=3 m=11
